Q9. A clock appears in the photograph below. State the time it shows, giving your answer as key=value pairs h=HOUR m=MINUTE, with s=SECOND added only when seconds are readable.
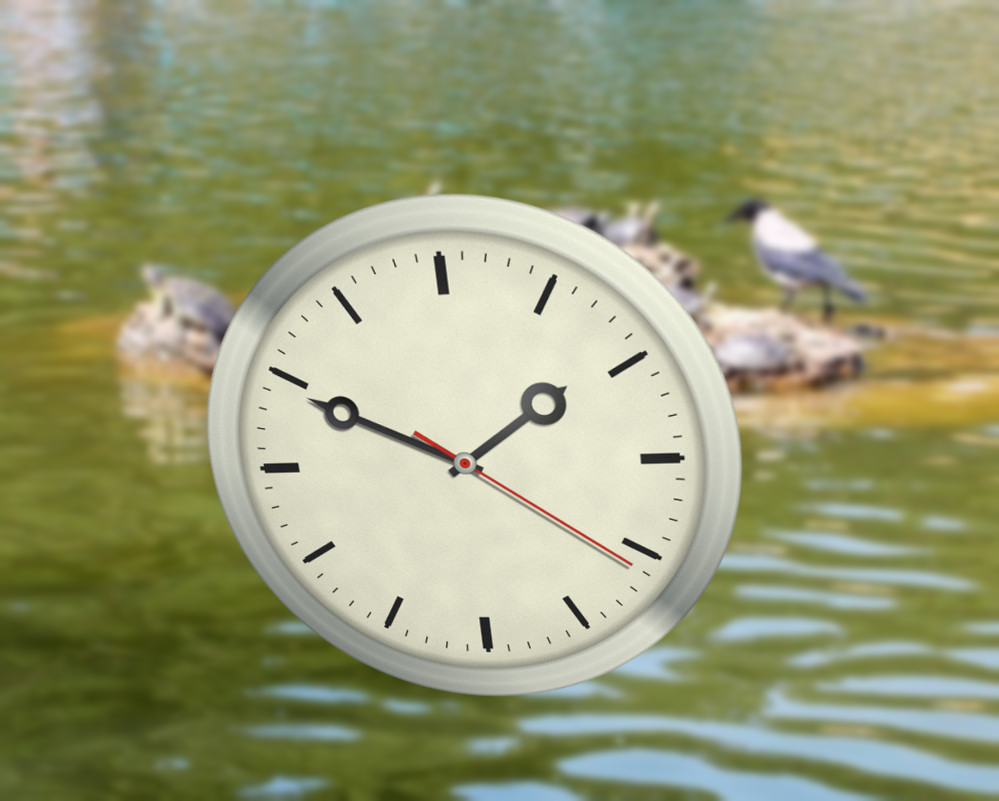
h=1 m=49 s=21
